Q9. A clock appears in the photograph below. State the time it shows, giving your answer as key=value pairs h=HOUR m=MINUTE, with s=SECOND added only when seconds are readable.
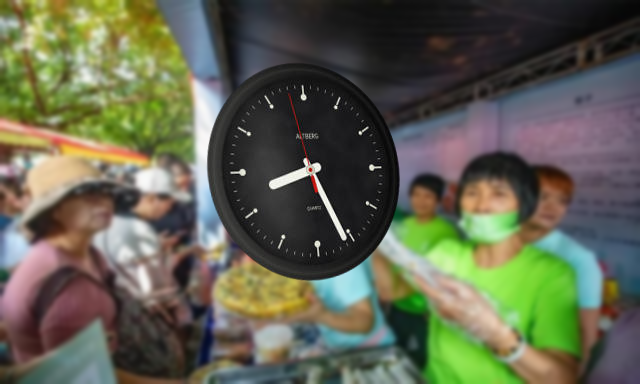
h=8 m=25 s=58
